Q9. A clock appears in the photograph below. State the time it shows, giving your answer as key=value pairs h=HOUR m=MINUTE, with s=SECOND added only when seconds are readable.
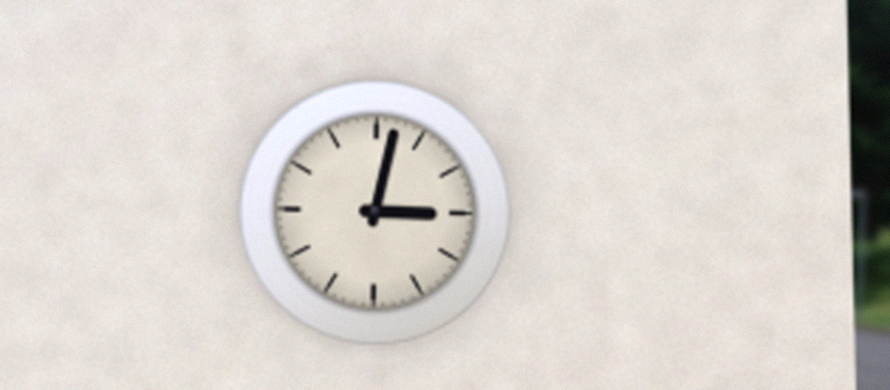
h=3 m=2
